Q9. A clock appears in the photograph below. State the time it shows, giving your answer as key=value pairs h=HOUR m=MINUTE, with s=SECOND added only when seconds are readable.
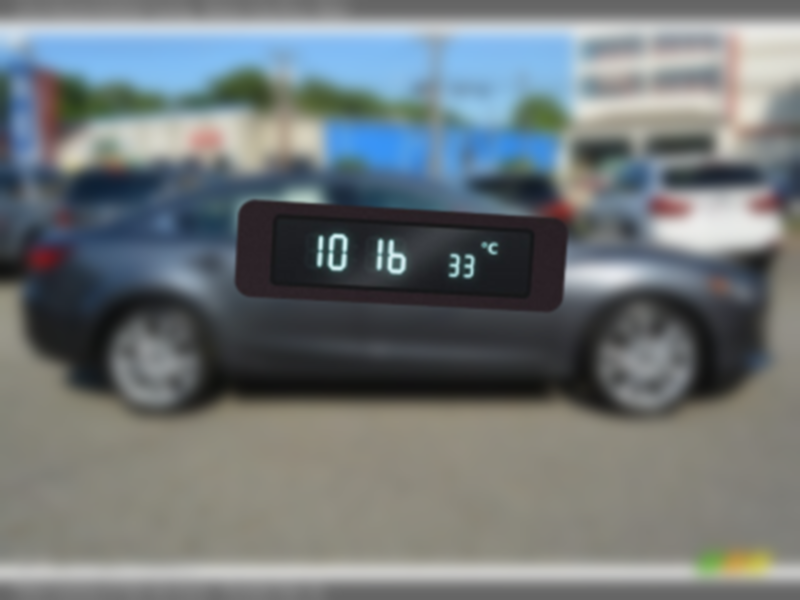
h=10 m=16
